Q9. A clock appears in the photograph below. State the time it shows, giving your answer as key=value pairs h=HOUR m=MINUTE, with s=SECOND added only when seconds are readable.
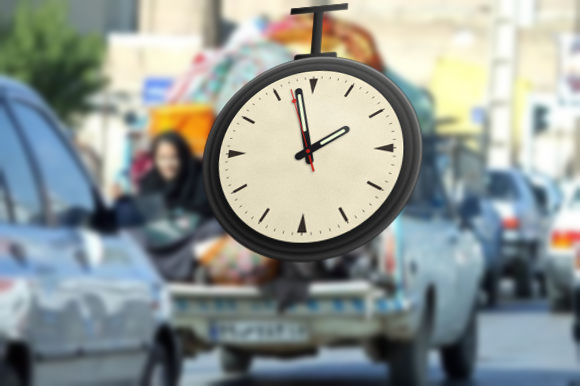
h=1 m=57 s=57
